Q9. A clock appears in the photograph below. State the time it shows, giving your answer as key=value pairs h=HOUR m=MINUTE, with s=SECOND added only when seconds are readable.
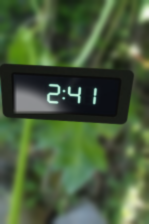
h=2 m=41
